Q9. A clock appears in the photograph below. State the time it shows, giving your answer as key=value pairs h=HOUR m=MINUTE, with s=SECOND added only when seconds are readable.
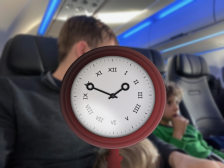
h=1 m=49
